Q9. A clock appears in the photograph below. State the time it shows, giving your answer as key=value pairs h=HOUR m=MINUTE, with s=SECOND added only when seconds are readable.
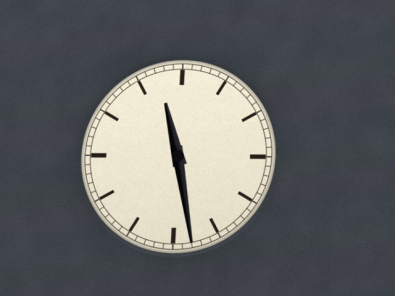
h=11 m=28
